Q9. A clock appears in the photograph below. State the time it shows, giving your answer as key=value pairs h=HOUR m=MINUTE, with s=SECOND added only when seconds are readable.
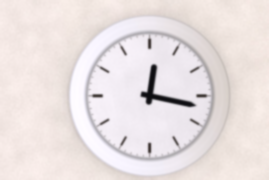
h=12 m=17
